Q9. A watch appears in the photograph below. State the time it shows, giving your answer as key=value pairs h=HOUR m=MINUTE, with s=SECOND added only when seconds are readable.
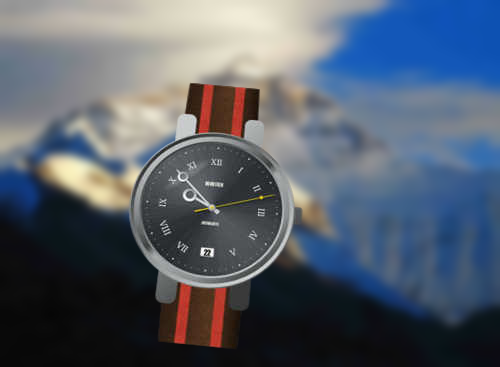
h=9 m=52 s=12
